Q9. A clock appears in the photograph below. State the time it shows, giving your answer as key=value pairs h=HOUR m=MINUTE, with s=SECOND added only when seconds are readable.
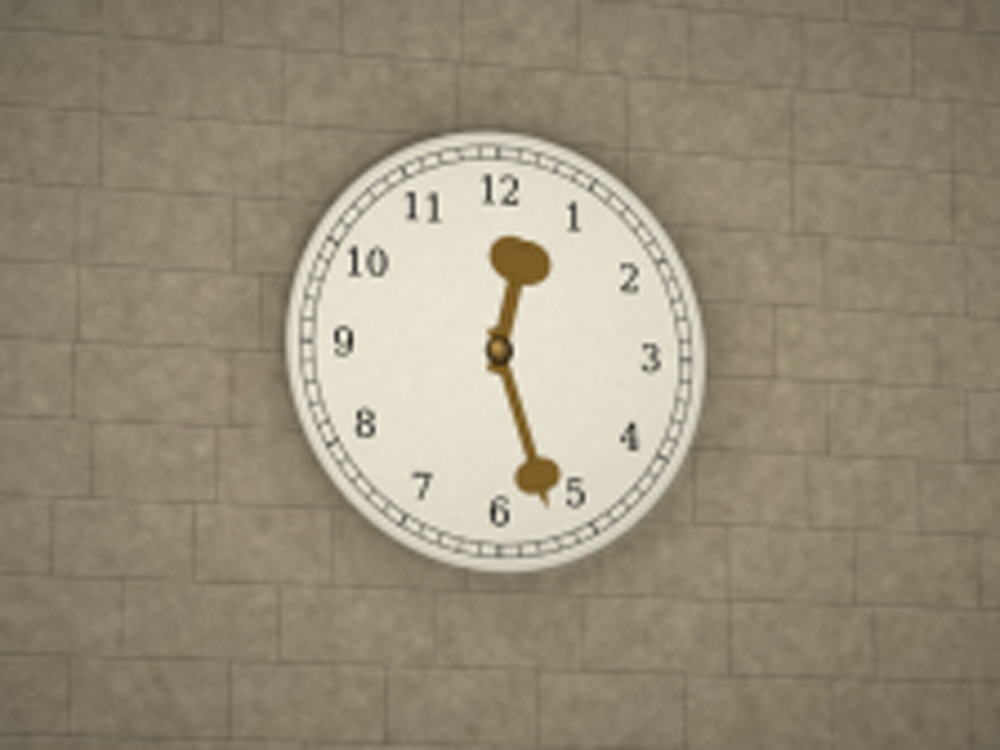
h=12 m=27
